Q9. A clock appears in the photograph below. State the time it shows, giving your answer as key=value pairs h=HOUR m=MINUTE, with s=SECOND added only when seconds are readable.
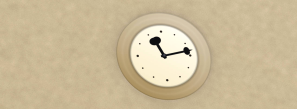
h=11 m=13
